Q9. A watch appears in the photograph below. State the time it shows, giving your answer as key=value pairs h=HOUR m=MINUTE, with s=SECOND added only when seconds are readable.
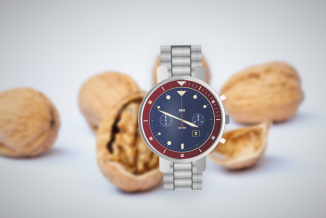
h=3 m=49
